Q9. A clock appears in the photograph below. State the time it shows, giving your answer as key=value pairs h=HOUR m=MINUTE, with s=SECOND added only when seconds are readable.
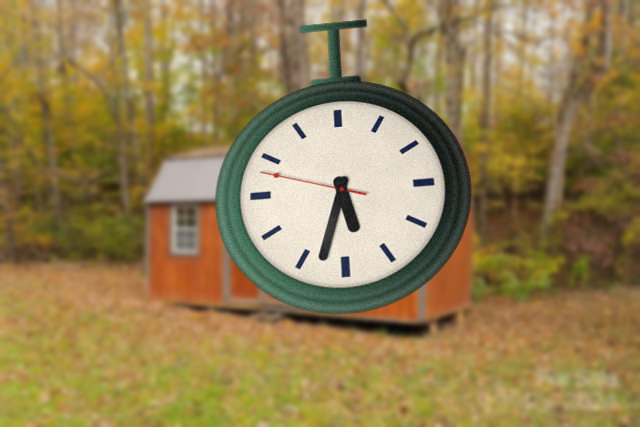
h=5 m=32 s=48
